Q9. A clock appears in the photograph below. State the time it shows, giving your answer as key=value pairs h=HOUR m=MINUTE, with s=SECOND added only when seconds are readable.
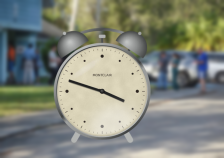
h=3 m=48
